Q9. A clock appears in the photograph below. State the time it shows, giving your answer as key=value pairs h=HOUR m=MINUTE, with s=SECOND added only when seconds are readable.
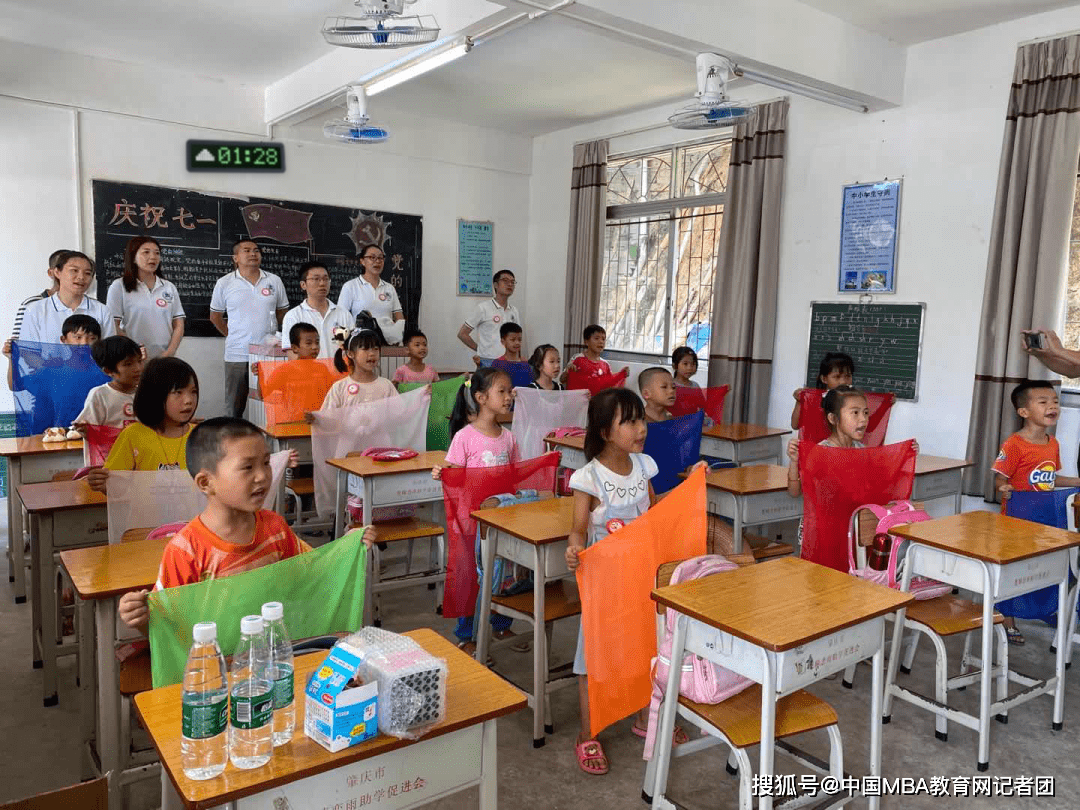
h=1 m=28
